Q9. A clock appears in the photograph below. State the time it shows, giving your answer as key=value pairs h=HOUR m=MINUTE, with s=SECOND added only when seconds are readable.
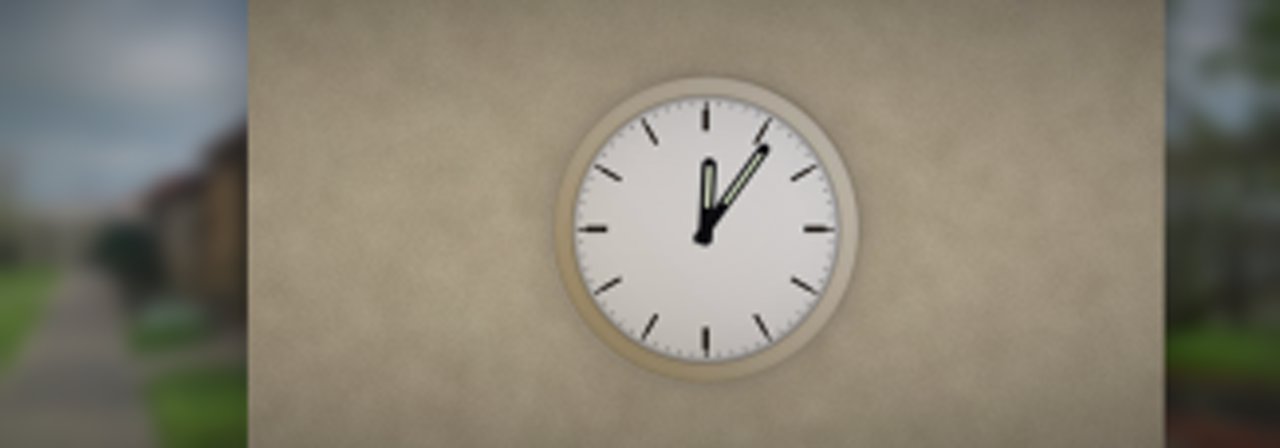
h=12 m=6
